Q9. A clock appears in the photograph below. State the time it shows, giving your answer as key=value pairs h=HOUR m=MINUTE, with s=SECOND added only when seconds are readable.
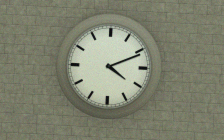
h=4 m=11
